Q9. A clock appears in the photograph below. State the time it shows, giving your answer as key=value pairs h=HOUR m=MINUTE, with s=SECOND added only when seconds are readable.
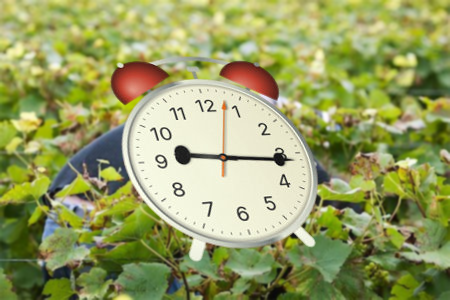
h=9 m=16 s=3
